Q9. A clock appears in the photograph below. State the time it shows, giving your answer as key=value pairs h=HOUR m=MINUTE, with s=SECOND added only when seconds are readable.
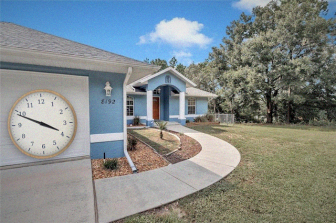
h=3 m=49
